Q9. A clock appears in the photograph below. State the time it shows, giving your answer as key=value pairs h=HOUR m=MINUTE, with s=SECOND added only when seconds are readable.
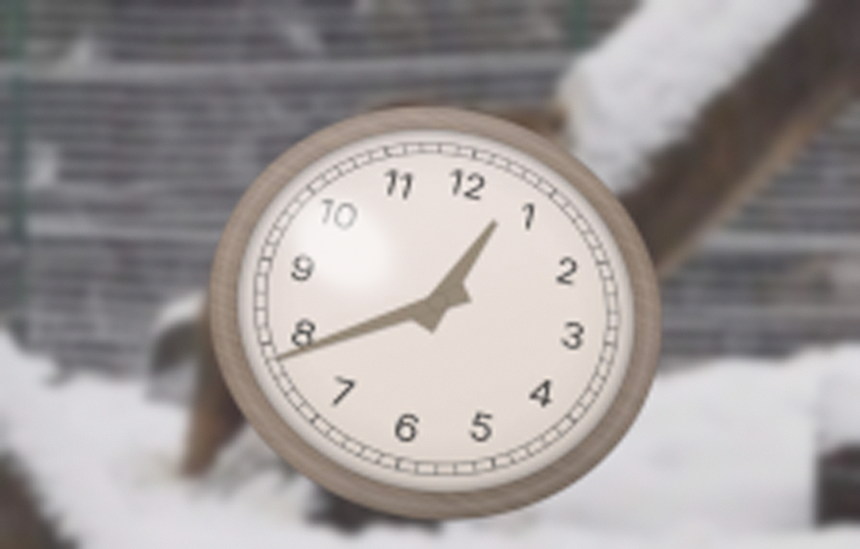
h=12 m=39
